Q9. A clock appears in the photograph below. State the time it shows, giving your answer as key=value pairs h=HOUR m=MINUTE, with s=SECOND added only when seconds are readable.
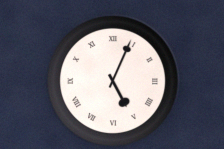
h=5 m=4
